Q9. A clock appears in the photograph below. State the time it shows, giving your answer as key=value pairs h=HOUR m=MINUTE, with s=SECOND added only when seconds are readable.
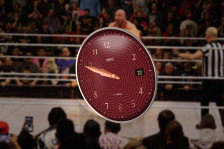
h=9 m=49
